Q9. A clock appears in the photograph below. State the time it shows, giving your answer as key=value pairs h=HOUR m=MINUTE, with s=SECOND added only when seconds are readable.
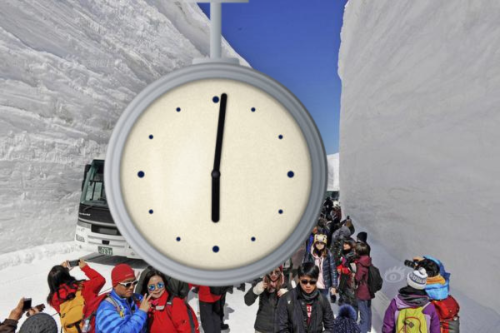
h=6 m=1
